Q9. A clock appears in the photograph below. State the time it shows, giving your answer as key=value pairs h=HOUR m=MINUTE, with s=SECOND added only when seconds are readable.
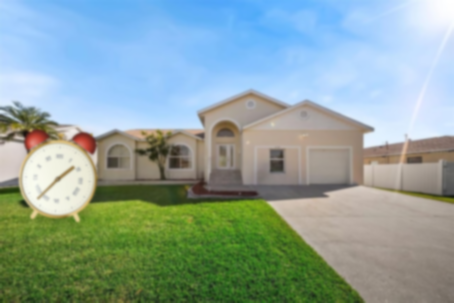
h=1 m=37
